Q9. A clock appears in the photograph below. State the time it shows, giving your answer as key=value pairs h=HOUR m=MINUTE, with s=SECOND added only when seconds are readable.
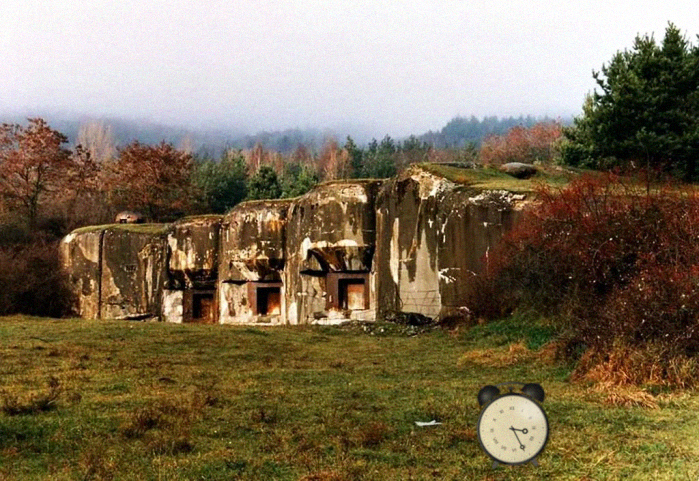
h=3 m=26
